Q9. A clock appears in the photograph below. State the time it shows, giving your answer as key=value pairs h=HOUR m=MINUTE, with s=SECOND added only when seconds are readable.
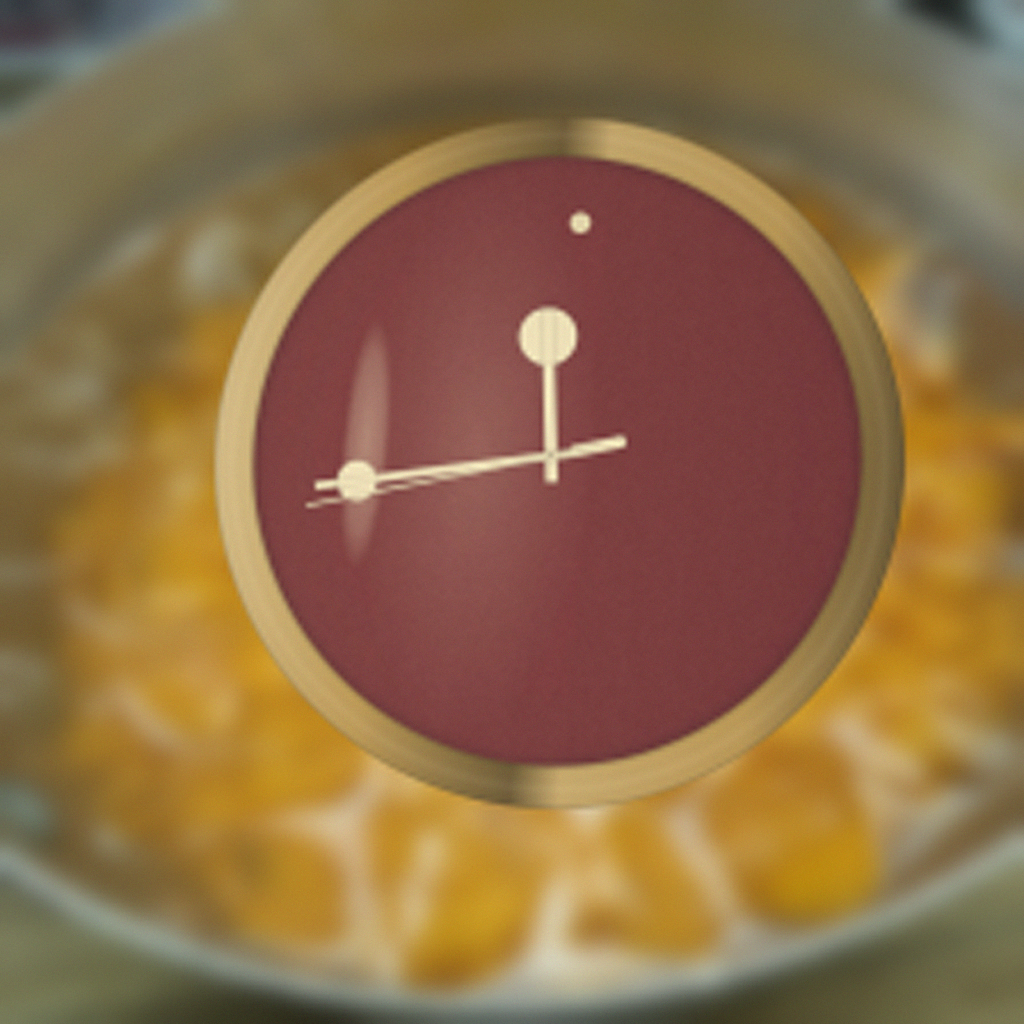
h=11 m=42 s=42
